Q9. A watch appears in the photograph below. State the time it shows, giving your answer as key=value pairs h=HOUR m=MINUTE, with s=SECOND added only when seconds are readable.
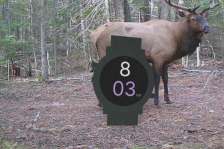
h=8 m=3
